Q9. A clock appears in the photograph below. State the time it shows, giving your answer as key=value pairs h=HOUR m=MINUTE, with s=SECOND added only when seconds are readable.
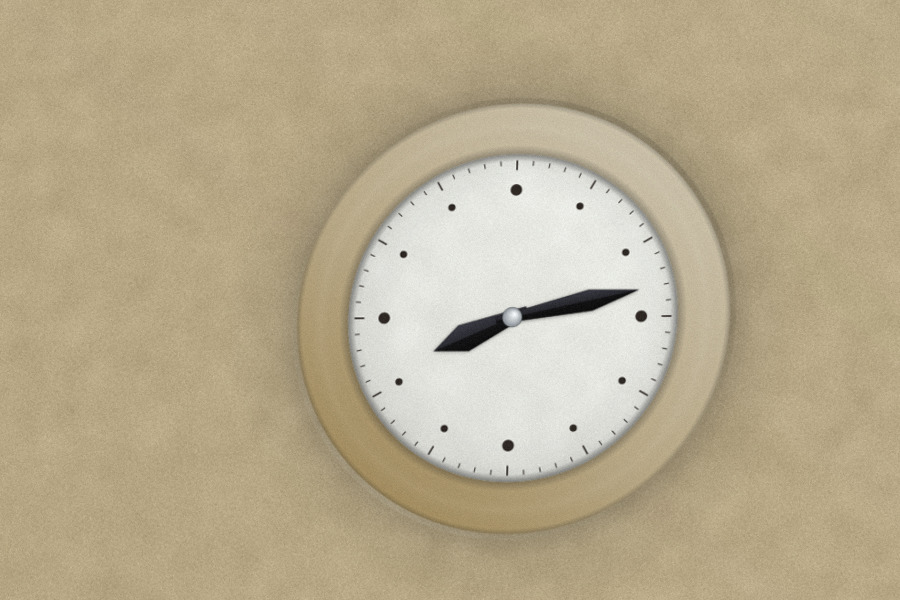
h=8 m=13
